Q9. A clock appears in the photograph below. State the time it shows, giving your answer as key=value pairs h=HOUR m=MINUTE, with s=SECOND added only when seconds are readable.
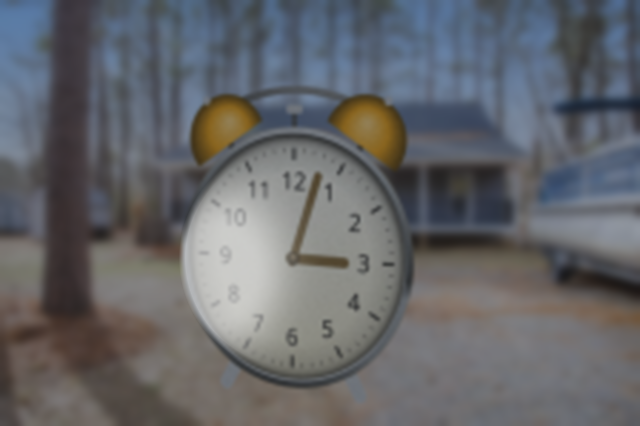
h=3 m=3
